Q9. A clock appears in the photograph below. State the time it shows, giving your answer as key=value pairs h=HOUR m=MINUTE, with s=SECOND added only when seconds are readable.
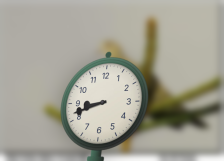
h=8 m=42
